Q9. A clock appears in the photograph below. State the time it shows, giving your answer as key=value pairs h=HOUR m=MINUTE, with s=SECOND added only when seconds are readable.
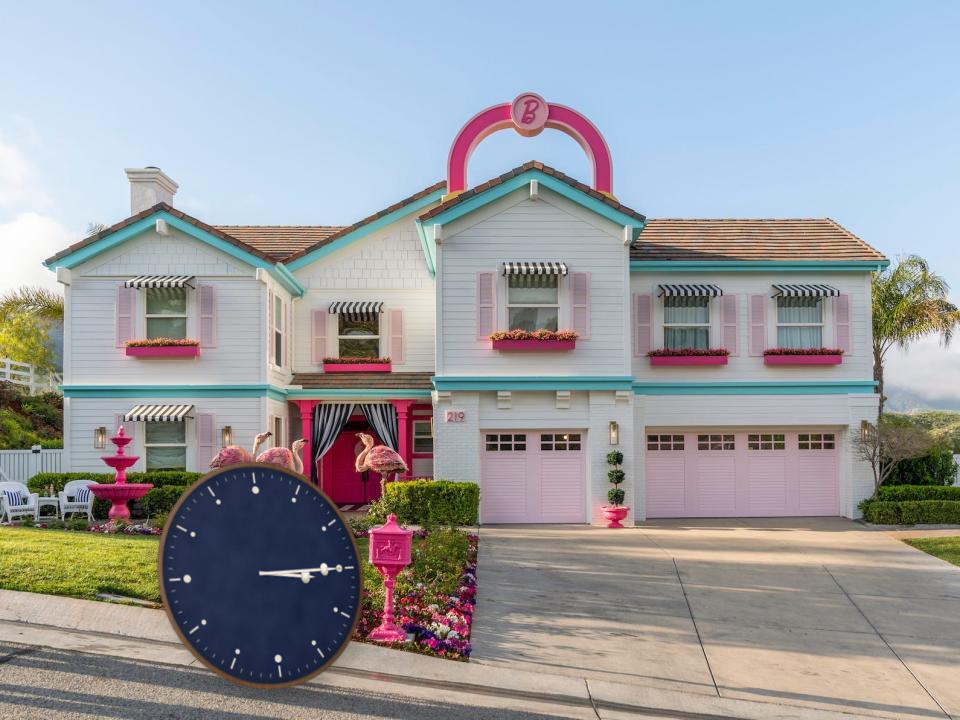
h=3 m=15
